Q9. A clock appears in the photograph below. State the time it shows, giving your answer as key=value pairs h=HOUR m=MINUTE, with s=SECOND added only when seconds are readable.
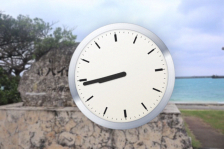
h=8 m=44
